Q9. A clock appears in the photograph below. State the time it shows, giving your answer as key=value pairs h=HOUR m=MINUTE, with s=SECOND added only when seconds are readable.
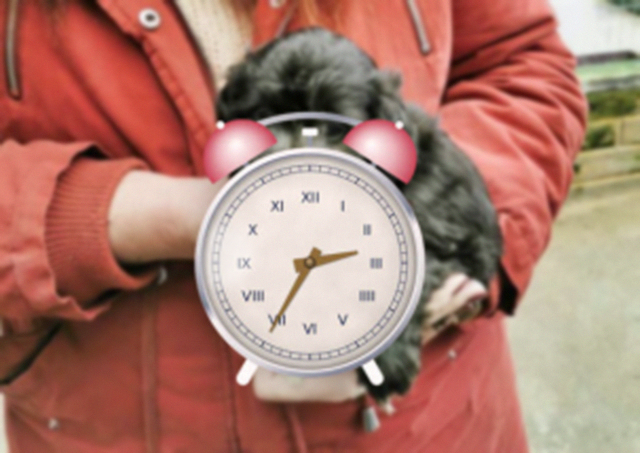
h=2 m=35
